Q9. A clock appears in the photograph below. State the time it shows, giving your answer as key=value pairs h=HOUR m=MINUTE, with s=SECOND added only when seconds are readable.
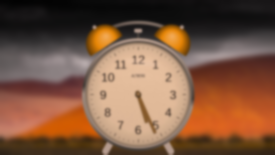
h=5 m=26
